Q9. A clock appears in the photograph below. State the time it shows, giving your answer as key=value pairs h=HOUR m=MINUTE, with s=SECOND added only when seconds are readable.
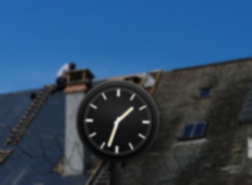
h=1 m=33
